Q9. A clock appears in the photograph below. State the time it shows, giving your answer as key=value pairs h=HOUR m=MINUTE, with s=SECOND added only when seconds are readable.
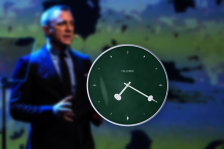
h=7 m=20
